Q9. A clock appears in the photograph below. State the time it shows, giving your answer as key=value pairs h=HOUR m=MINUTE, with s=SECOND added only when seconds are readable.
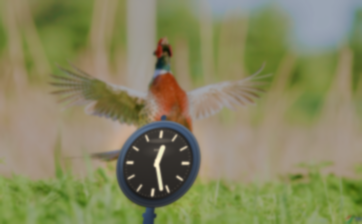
h=12 m=27
